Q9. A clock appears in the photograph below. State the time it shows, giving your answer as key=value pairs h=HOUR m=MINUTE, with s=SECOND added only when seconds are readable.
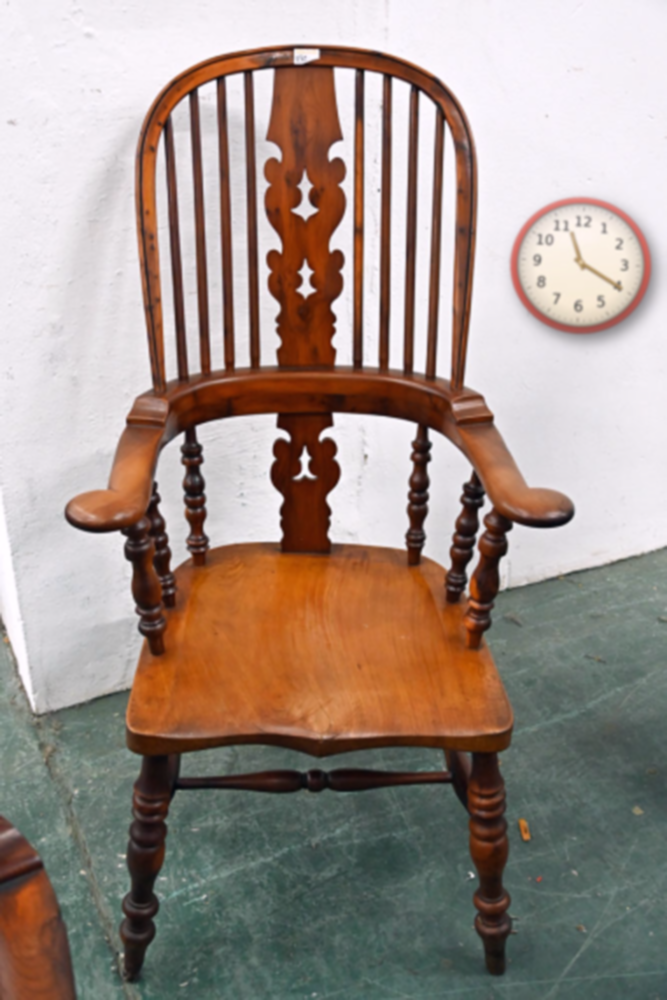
h=11 m=20
